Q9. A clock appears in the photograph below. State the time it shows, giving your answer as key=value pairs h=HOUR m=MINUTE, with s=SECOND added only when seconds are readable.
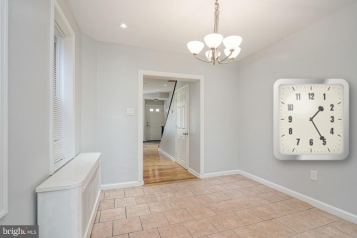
h=1 m=25
